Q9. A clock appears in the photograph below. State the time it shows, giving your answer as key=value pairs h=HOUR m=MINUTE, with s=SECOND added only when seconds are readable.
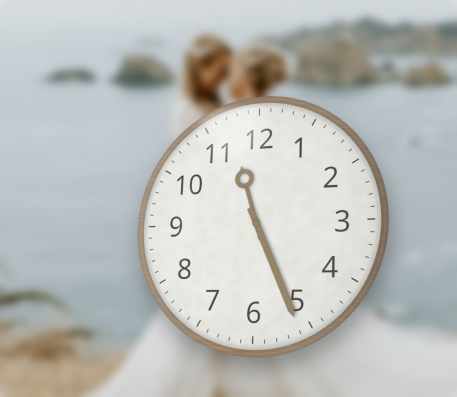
h=11 m=26
